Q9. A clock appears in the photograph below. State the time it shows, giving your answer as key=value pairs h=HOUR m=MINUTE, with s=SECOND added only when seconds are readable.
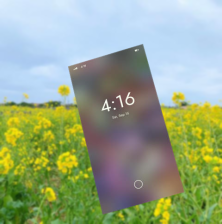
h=4 m=16
